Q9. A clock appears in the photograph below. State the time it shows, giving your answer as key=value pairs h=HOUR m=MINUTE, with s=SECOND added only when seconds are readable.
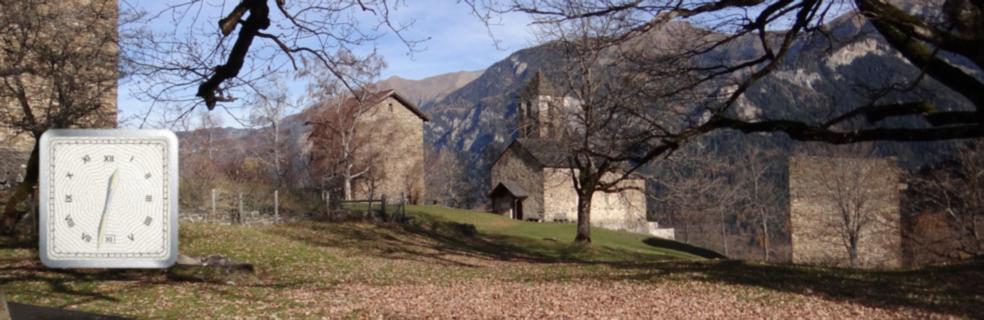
h=12 m=32
